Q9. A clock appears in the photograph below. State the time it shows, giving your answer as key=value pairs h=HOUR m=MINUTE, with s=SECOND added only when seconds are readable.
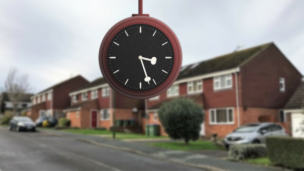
h=3 m=27
